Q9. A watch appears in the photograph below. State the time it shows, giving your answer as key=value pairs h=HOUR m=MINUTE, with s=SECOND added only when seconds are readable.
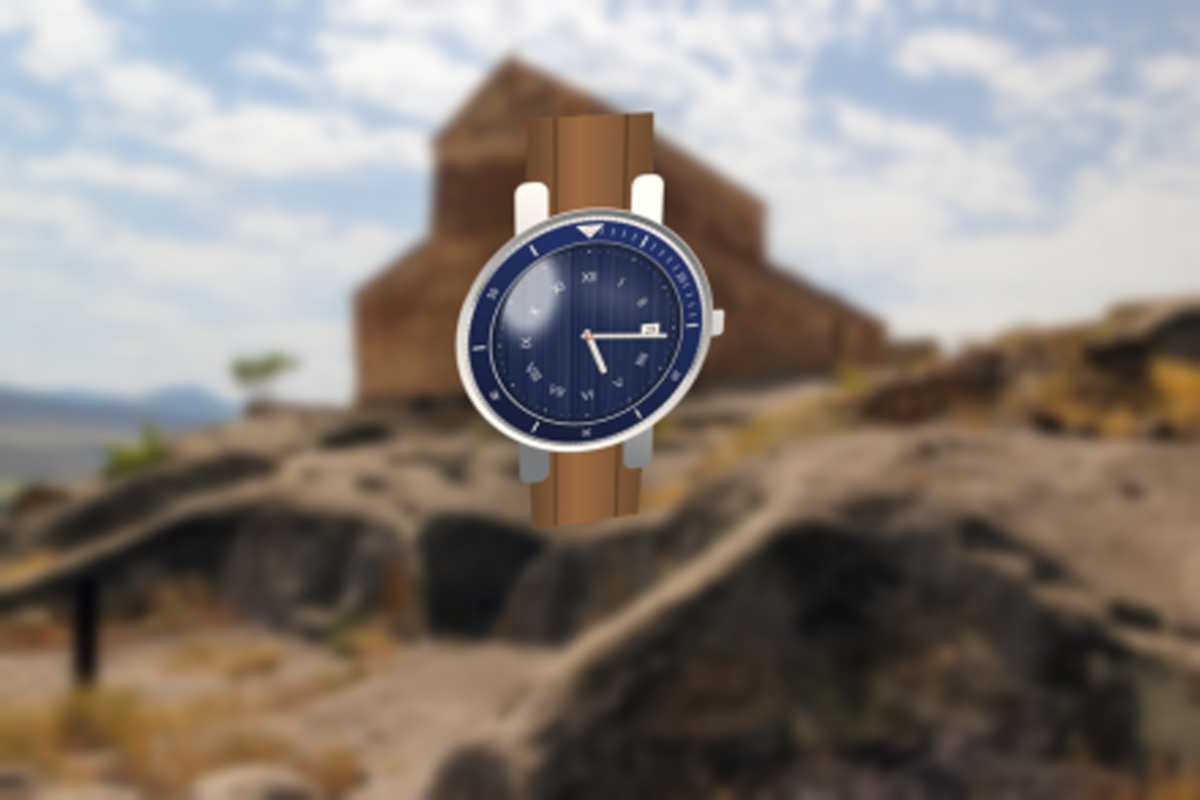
h=5 m=16
